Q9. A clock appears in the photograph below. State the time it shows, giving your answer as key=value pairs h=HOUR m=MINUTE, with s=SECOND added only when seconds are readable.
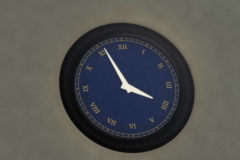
h=3 m=56
